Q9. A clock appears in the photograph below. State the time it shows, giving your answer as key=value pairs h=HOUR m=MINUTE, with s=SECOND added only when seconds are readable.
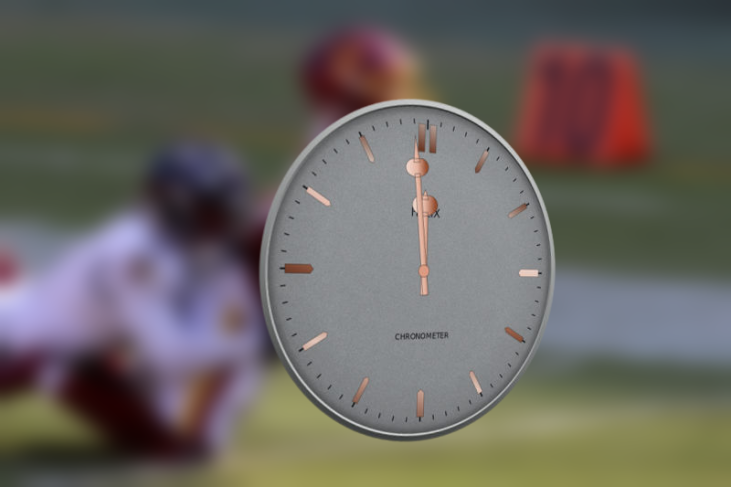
h=11 m=59
